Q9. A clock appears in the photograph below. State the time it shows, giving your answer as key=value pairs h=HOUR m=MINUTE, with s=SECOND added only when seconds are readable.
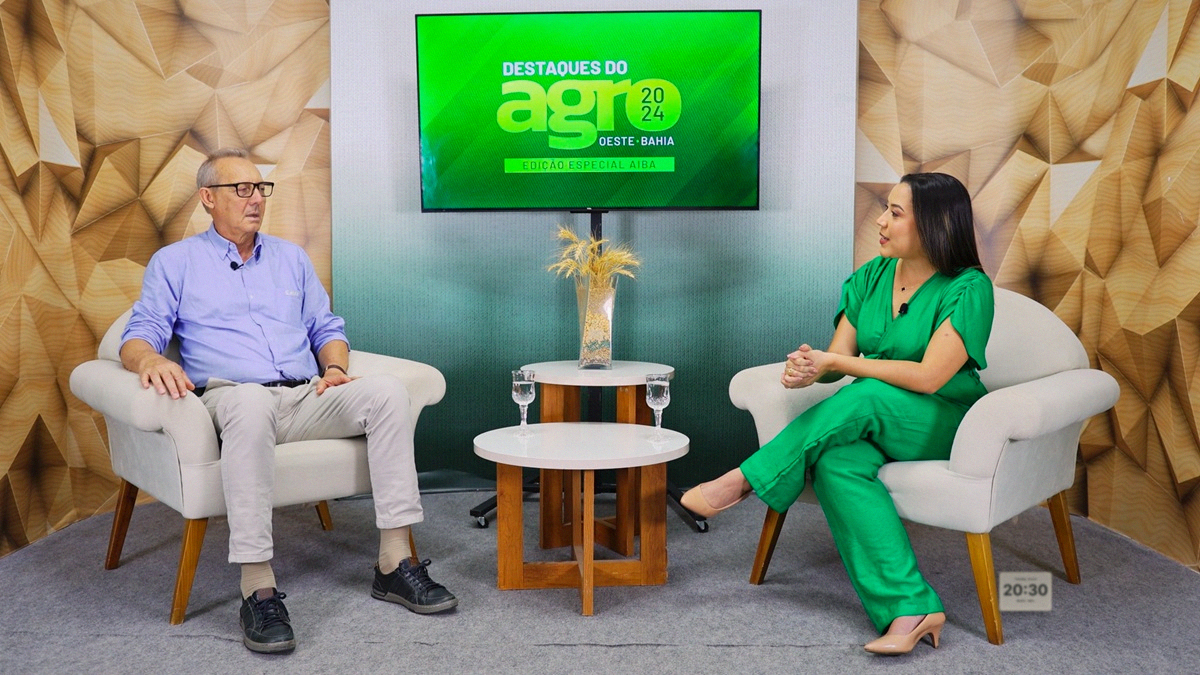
h=20 m=30
